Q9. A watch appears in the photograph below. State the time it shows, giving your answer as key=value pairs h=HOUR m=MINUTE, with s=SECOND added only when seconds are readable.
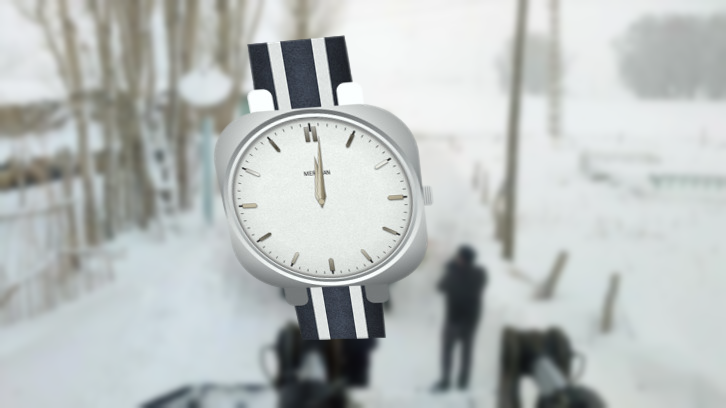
h=12 m=1
